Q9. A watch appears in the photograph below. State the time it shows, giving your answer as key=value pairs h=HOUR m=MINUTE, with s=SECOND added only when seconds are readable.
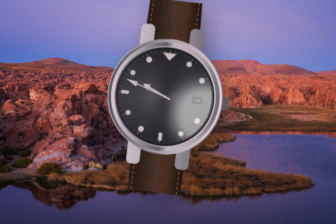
h=9 m=48
